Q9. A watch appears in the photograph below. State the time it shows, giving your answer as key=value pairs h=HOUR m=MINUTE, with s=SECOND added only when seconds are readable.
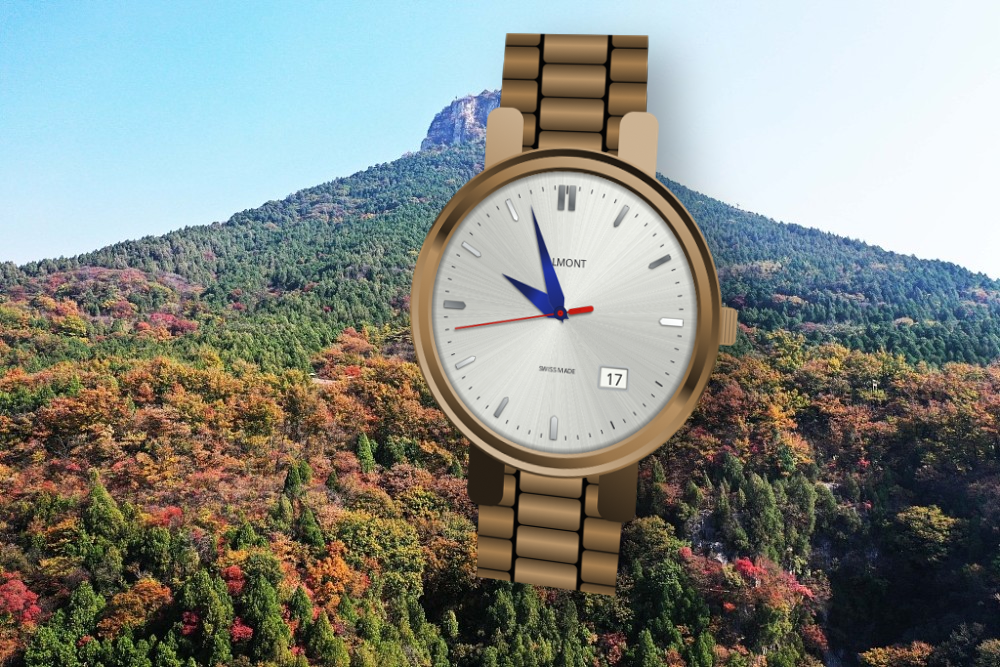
h=9 m=56 s=43
